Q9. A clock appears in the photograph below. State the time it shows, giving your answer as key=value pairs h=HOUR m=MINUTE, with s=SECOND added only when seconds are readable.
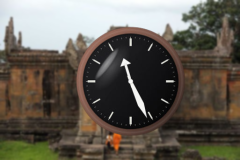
h=11 m=26
